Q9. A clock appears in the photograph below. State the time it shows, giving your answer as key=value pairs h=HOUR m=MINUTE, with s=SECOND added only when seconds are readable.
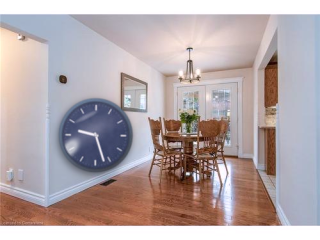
h=9 m=27
